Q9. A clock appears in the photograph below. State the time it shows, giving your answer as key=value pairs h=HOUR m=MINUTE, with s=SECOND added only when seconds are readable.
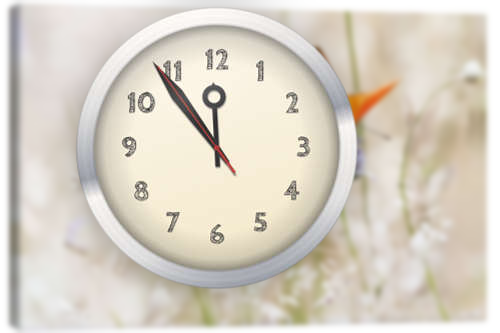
h=11 m=53 s=54
